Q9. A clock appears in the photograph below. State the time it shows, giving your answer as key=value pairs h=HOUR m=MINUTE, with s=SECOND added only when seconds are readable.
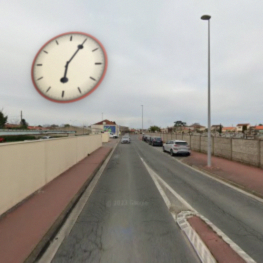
h=6 m=5
